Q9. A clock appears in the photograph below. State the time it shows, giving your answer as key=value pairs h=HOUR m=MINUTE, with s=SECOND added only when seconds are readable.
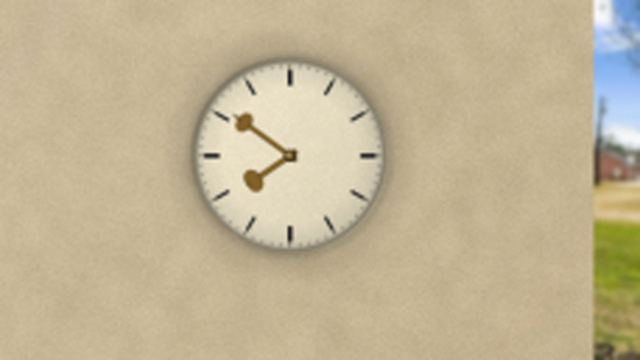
h=7 m=51
